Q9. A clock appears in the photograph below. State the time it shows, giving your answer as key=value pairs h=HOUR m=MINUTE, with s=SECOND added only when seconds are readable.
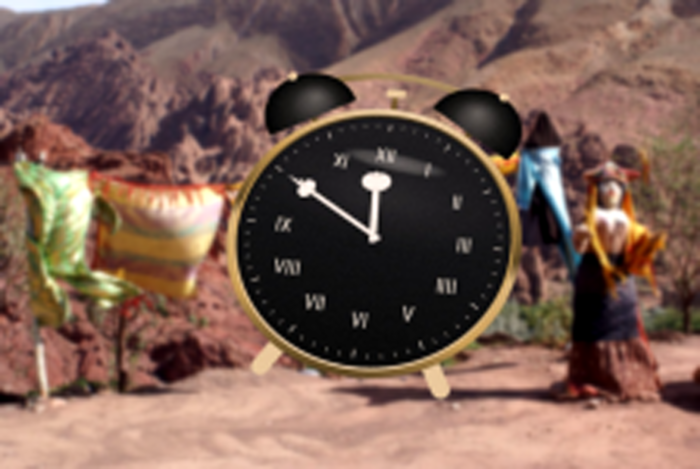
h=11 m=50
